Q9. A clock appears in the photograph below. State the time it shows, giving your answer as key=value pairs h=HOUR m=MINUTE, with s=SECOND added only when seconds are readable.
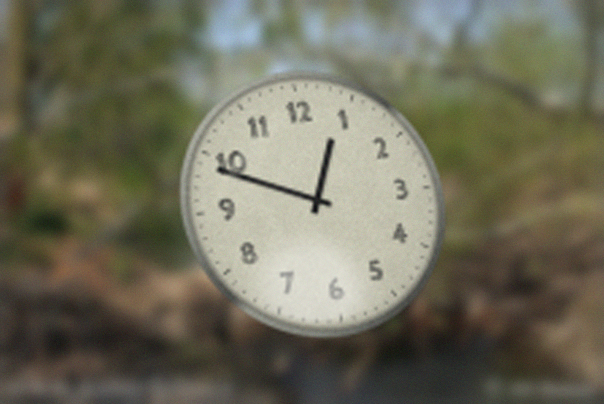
h=12 m=49
